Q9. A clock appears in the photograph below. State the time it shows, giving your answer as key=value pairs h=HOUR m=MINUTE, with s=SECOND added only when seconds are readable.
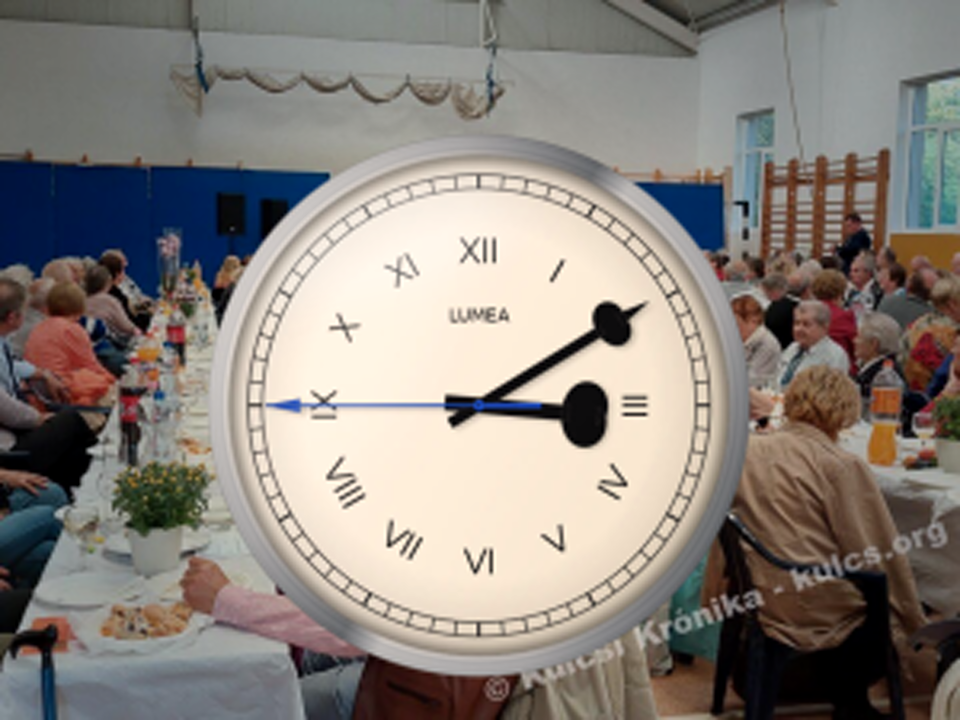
h=3 m=9 s=45
